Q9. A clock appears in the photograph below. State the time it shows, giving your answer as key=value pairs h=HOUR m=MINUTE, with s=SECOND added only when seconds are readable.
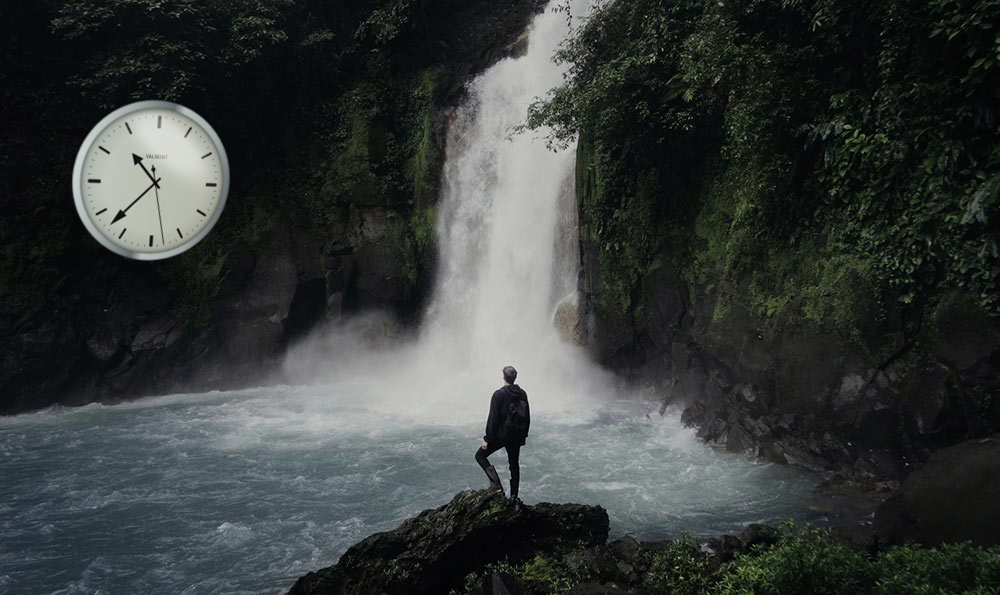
h=10 m=37 s=28
